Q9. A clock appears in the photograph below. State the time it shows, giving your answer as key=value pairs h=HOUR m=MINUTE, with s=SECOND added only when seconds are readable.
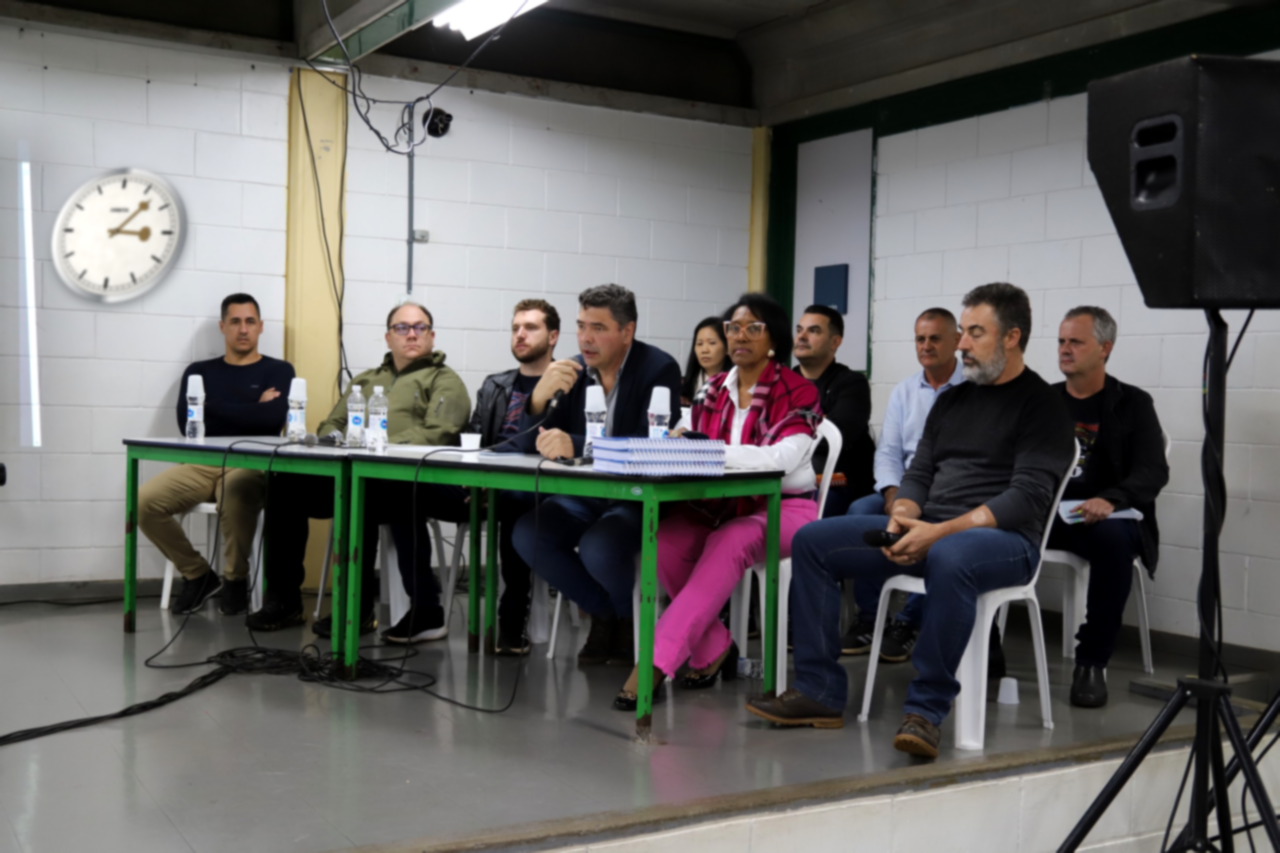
h=3 m=7
